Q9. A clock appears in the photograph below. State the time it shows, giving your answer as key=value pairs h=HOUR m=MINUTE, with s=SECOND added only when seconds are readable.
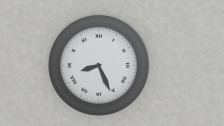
h=8 m=26
